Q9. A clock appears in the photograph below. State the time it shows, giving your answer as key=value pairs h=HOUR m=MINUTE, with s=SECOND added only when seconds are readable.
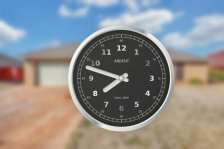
h=7 m=48
